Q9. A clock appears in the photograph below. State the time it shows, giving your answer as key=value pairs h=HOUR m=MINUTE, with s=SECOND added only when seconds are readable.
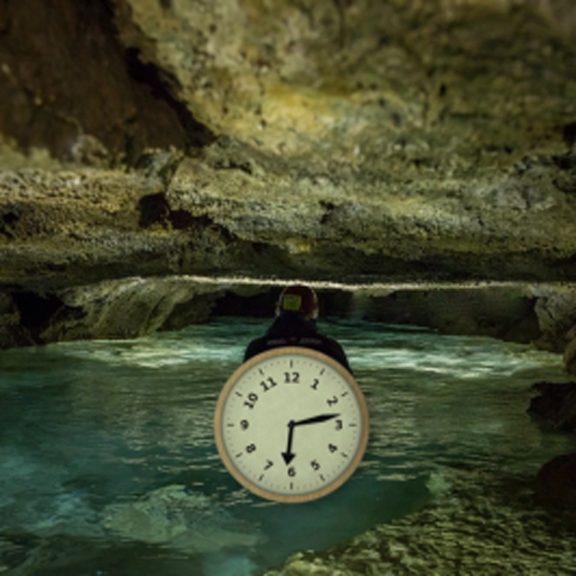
h=6 m=13
